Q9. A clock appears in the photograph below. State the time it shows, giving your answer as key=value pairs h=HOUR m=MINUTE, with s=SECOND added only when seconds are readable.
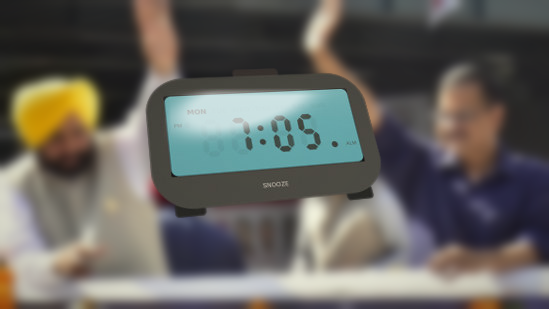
h=7 m=5
